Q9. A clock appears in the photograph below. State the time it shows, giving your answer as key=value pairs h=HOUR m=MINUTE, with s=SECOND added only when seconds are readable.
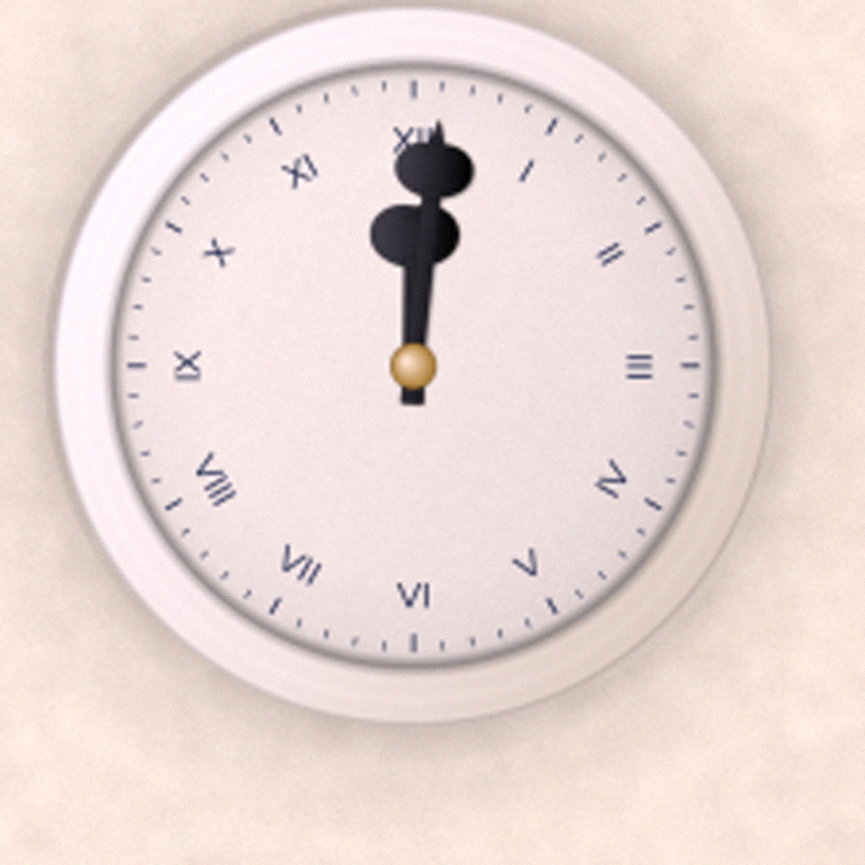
h=12 m=1
